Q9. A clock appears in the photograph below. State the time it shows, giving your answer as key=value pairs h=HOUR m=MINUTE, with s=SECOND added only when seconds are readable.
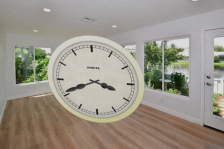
h=3 m=41
